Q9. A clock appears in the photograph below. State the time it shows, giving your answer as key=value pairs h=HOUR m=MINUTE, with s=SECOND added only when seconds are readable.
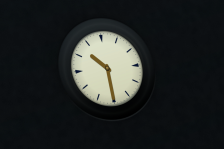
h=10 m=30
